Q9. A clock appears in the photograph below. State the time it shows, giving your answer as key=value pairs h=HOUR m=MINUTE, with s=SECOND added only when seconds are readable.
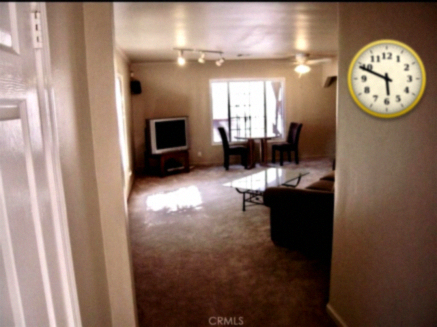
h=5 m=49
